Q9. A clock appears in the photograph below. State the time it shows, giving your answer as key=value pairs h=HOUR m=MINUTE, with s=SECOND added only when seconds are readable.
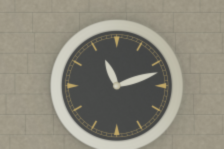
h=11 m=12
